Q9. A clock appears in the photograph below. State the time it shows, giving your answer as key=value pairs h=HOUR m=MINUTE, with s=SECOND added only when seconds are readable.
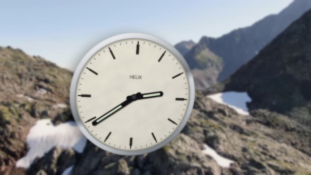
h=2 m=39
